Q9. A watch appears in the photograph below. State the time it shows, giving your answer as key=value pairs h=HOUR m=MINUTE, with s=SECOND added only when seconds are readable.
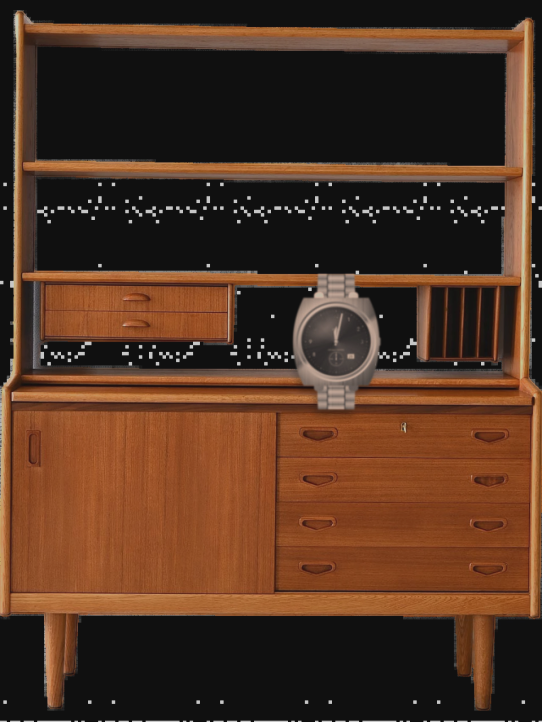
h=12 m=2
